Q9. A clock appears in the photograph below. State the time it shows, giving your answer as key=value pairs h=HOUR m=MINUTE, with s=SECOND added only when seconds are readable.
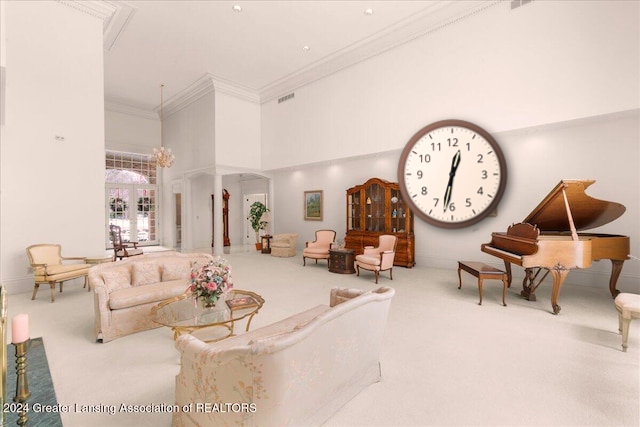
h=12 m=32
